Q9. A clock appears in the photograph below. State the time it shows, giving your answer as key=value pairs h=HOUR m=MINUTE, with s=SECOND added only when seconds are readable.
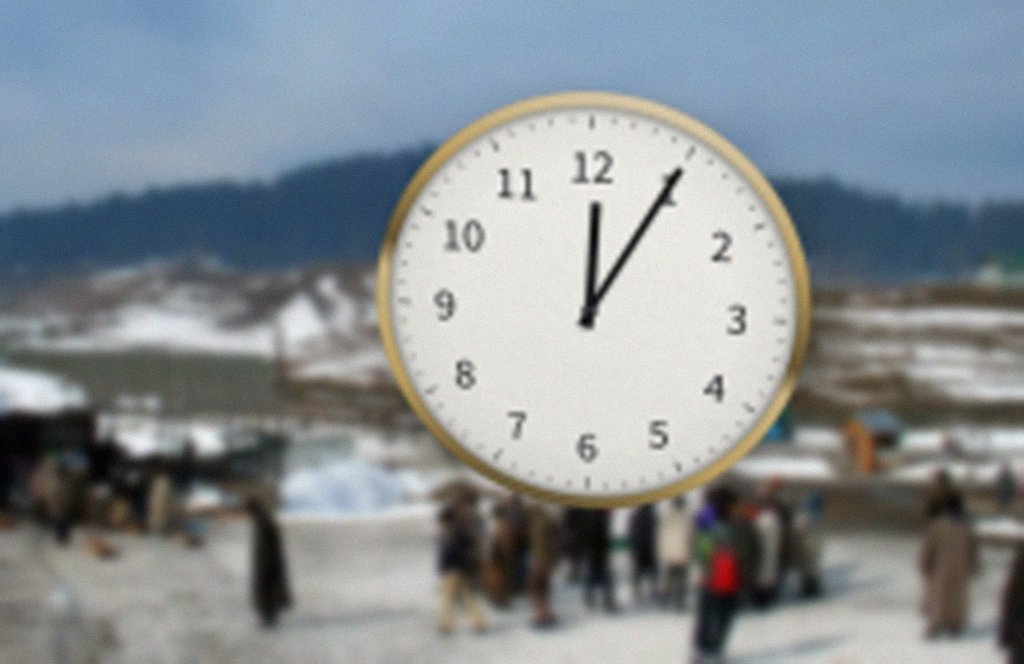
h=12 m=5
